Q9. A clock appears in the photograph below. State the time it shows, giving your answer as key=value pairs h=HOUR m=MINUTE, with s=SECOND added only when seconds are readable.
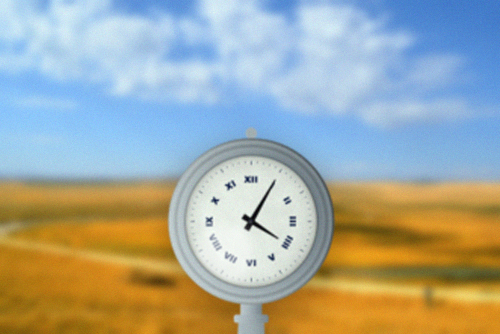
h=4 m=5
